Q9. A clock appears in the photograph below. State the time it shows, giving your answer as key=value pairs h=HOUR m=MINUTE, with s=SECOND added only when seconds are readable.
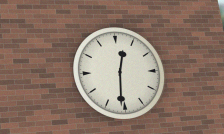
h=12 m=31
